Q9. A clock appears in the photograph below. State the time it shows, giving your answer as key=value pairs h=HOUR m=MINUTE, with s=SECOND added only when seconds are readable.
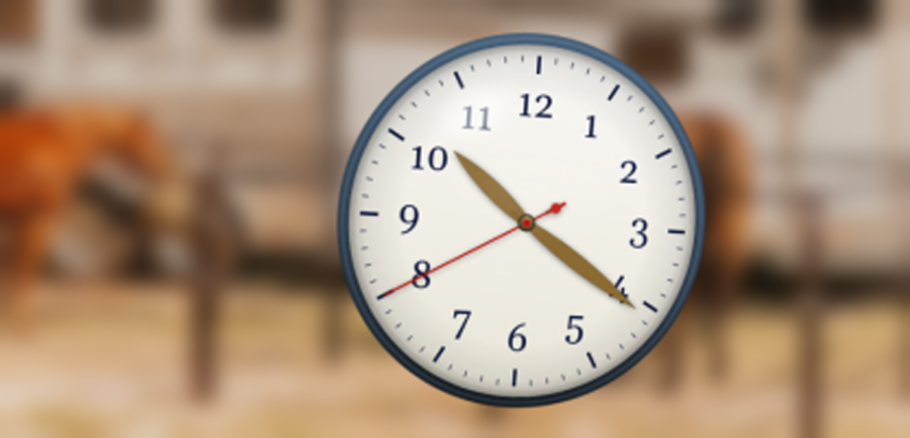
h=10 m=20 s=40
